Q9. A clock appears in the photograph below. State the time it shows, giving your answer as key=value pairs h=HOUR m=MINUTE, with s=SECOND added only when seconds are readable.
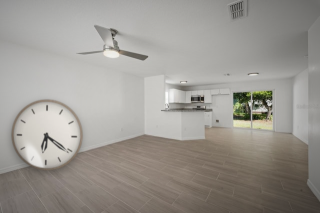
h=6 m=21
